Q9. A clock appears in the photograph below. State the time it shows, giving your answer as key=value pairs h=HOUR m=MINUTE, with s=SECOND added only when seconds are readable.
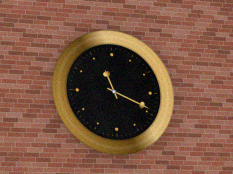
h=11 m=19
